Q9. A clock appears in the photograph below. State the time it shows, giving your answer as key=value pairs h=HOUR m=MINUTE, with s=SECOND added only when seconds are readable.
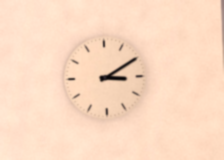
h=3 m=10
